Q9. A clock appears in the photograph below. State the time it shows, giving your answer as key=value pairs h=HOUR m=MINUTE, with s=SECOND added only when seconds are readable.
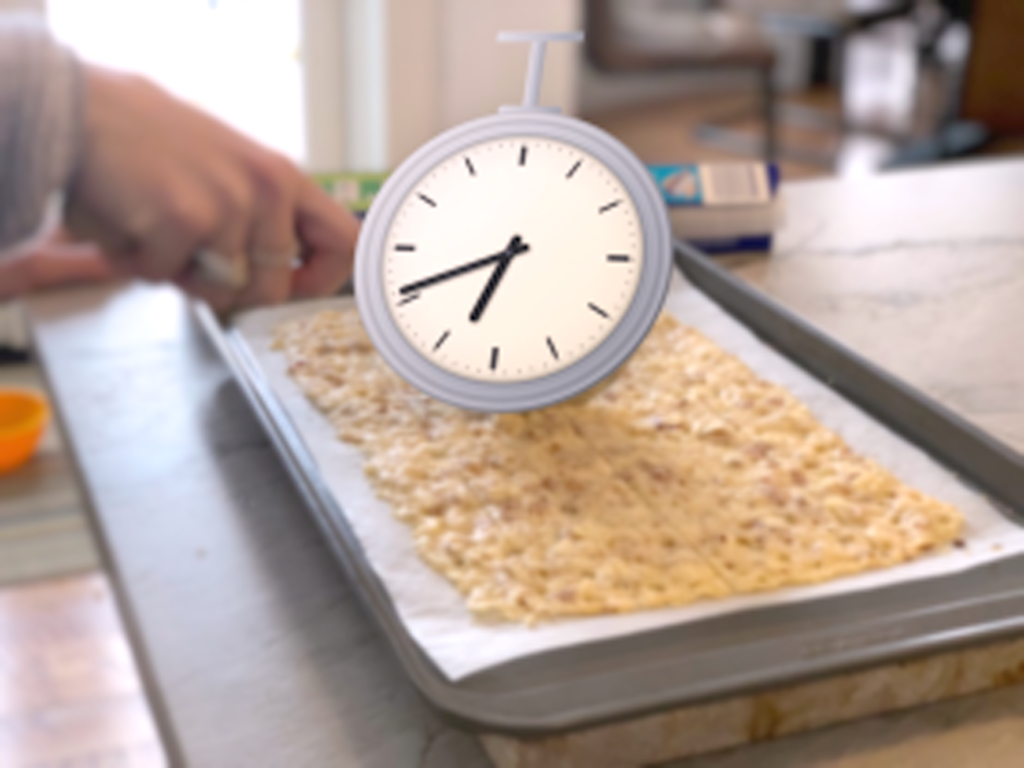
h=6 m=41
